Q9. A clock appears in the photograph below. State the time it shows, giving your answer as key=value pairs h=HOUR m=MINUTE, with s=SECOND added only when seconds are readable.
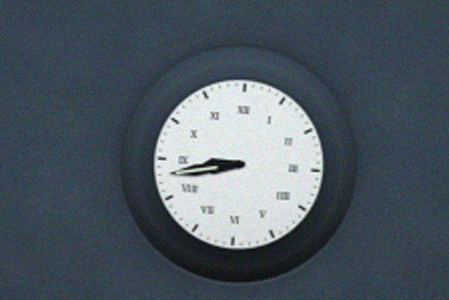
h=8 m=43
